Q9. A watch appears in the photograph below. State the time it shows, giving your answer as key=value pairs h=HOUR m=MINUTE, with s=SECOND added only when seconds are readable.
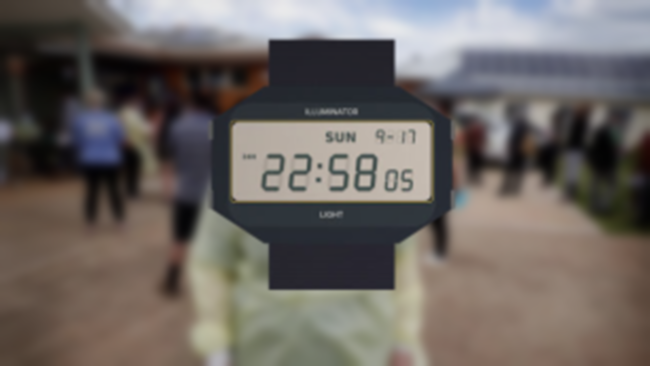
h=22 m=58 s=5
